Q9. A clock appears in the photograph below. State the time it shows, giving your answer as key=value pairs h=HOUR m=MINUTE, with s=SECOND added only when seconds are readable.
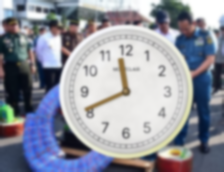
h=11 m=41
